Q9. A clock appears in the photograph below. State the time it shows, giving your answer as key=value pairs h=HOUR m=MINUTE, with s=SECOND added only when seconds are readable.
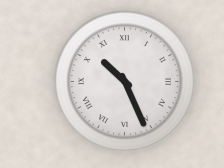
h=10 m=26
